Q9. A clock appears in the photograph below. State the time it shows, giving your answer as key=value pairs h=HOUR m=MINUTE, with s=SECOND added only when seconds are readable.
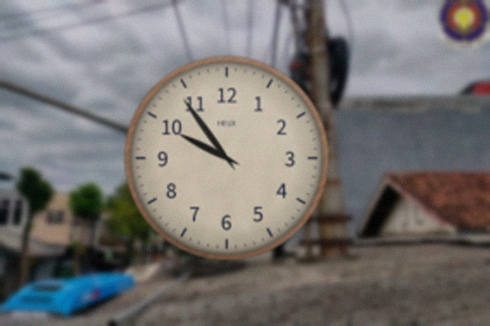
h=9 m=54
